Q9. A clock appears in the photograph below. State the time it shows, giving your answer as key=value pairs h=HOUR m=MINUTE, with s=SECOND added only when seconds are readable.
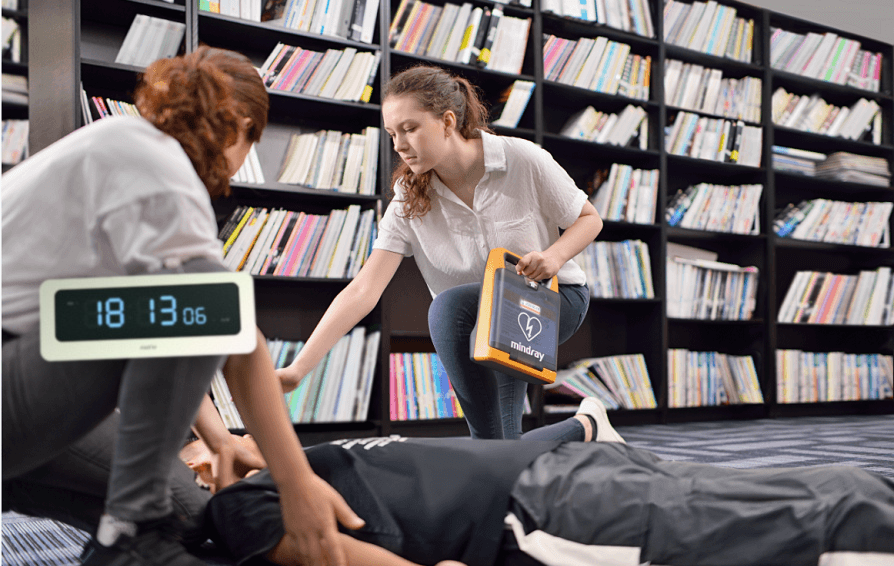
h=18 m=13 s=6
